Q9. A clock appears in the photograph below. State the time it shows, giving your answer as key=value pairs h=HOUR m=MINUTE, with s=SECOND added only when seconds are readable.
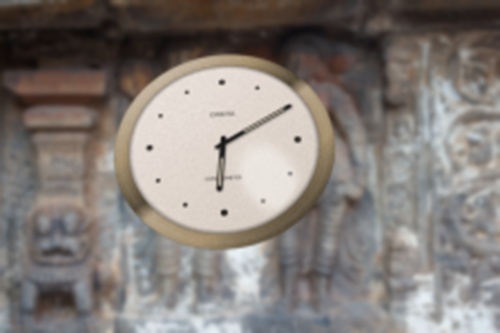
h=6 m=10
